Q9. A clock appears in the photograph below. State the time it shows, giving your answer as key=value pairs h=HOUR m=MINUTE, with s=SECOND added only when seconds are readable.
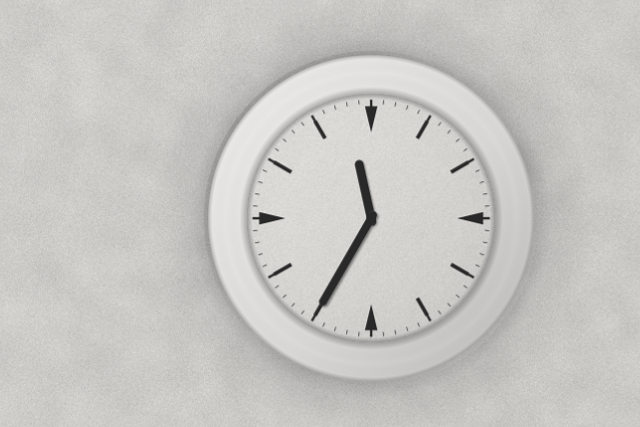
h=11 m=35
